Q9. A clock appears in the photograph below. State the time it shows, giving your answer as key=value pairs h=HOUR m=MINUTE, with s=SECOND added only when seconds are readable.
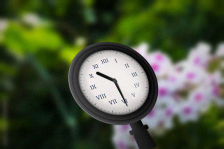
h=10 m=30
